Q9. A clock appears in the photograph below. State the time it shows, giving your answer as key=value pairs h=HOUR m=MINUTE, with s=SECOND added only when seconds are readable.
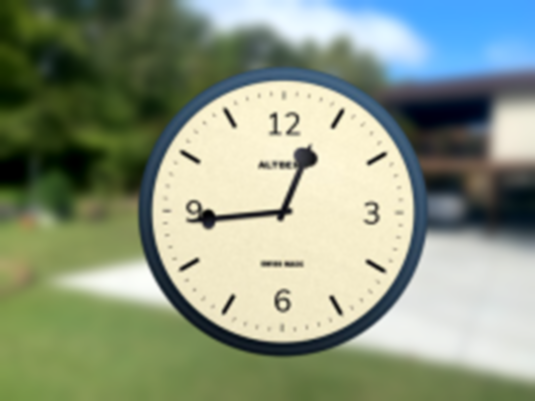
h=12 m=44
